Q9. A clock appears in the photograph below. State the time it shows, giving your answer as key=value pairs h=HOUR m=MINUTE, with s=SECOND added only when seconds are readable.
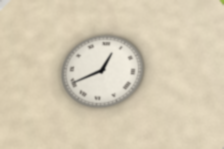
h=12 m=40
